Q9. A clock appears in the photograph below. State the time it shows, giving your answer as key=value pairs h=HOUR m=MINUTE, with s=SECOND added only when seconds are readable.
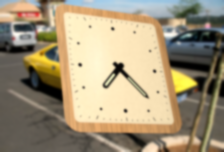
h=7 m=23
